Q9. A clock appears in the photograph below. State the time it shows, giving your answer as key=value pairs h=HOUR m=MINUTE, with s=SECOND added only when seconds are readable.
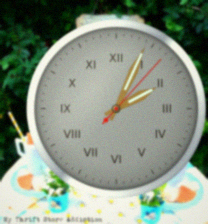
h=2 m=4 s=7
